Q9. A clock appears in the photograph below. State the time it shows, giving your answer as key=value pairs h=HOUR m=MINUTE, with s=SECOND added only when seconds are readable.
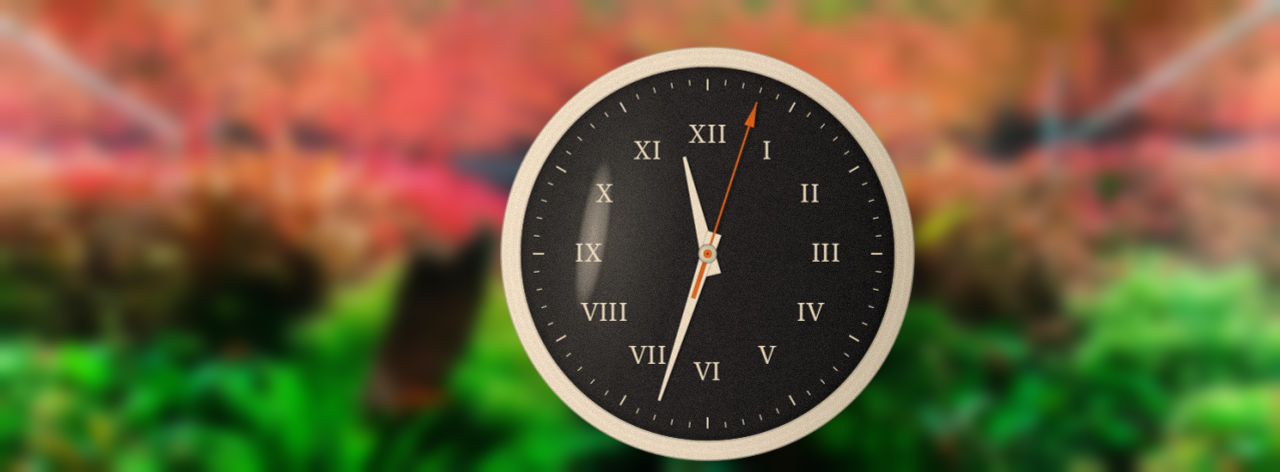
h=11 m=33 s=3
